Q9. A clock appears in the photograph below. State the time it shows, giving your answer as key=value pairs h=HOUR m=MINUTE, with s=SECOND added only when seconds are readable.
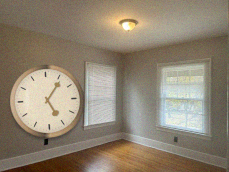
h=5 m=6
